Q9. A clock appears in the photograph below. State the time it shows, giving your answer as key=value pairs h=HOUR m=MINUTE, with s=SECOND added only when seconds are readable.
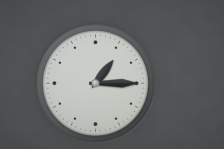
h=1 m=15
